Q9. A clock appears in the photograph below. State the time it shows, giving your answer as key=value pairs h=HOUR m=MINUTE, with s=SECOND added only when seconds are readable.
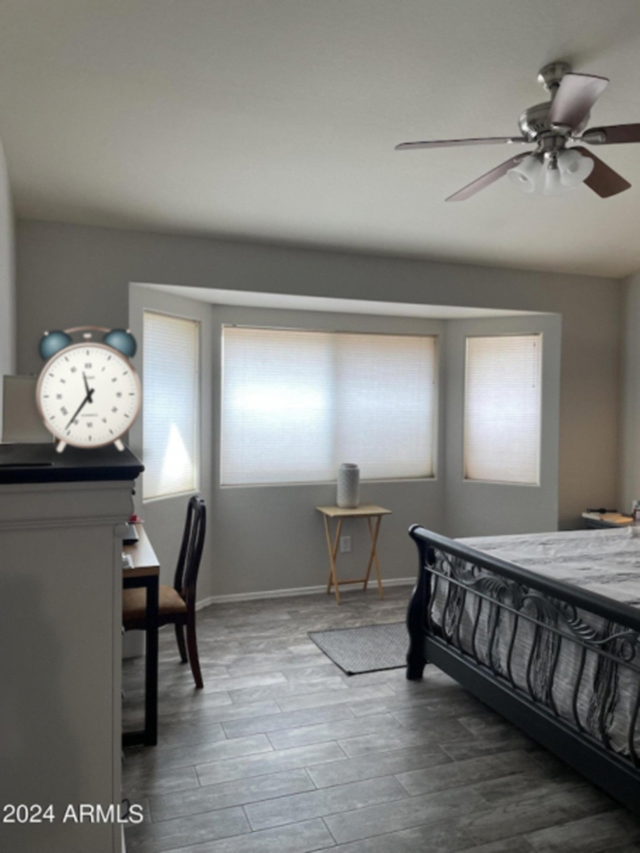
h=11 m=36
